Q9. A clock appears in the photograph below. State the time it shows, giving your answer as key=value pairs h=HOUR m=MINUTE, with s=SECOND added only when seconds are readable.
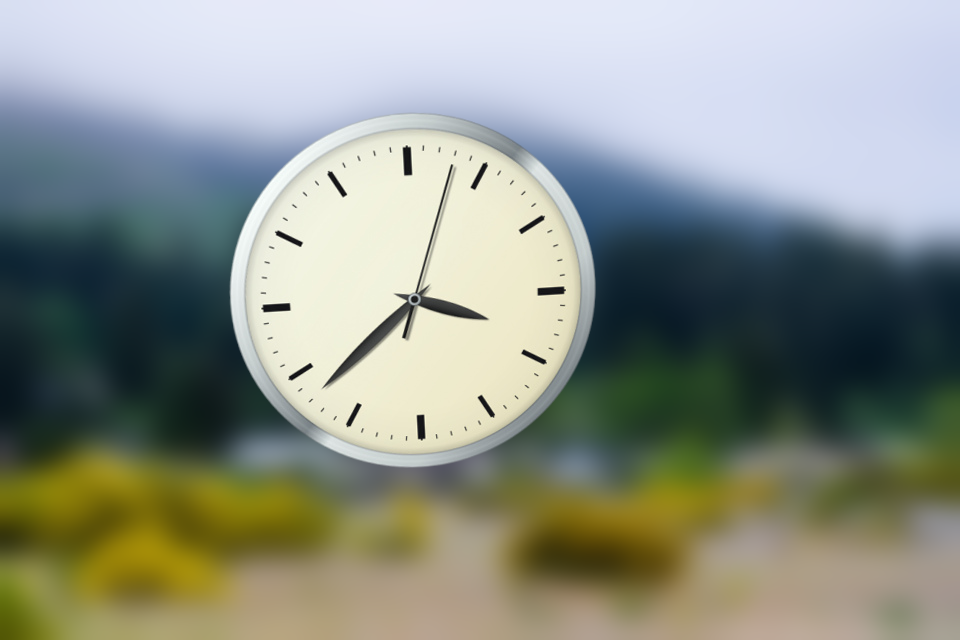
h=3 m=38 s=3
